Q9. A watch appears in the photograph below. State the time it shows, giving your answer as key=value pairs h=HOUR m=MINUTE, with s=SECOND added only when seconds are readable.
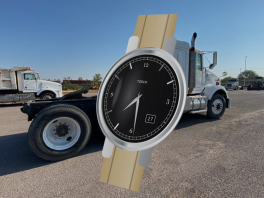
h=7 m=29
